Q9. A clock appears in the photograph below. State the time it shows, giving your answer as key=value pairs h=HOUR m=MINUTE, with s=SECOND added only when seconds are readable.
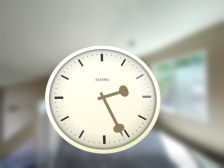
h=2 m=26
